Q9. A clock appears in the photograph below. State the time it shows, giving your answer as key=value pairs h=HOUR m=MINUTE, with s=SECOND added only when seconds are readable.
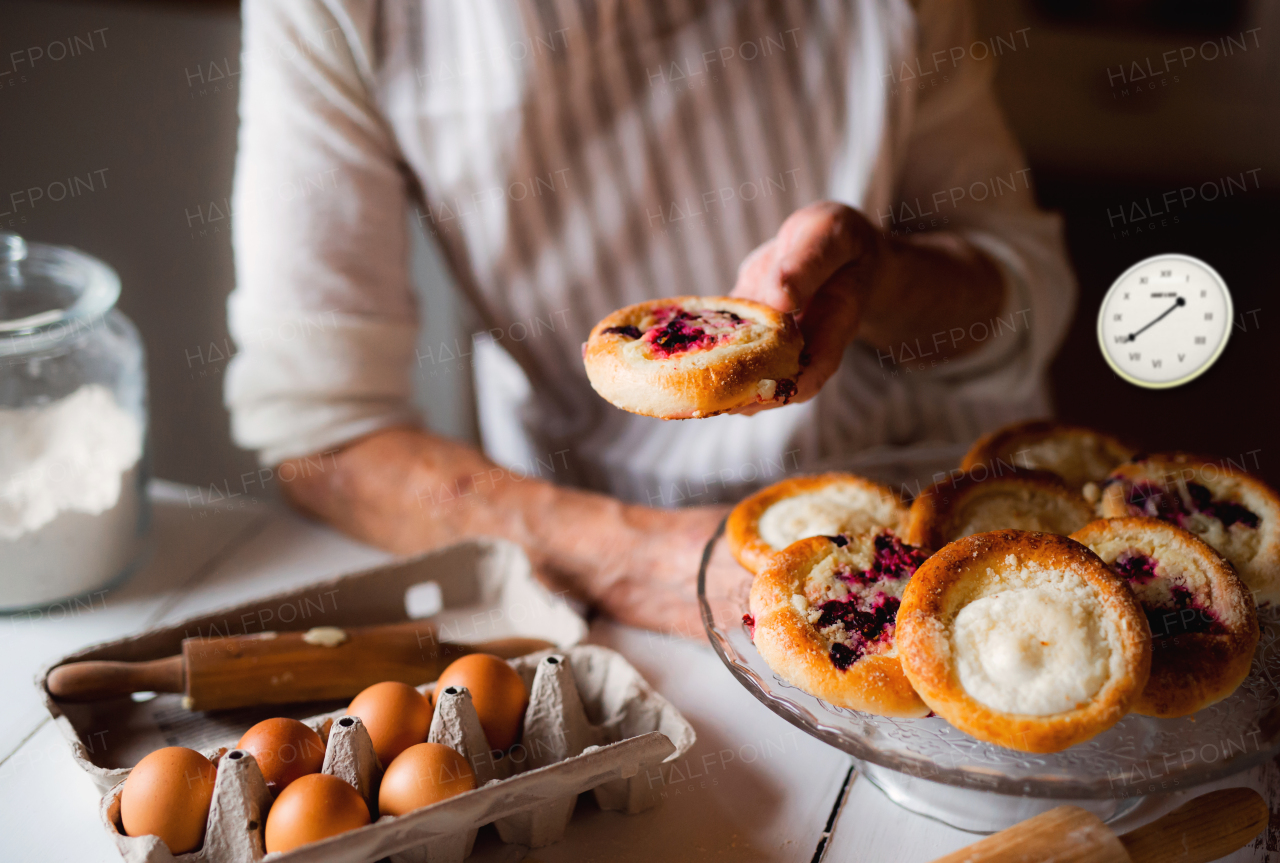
h=1 m=39
